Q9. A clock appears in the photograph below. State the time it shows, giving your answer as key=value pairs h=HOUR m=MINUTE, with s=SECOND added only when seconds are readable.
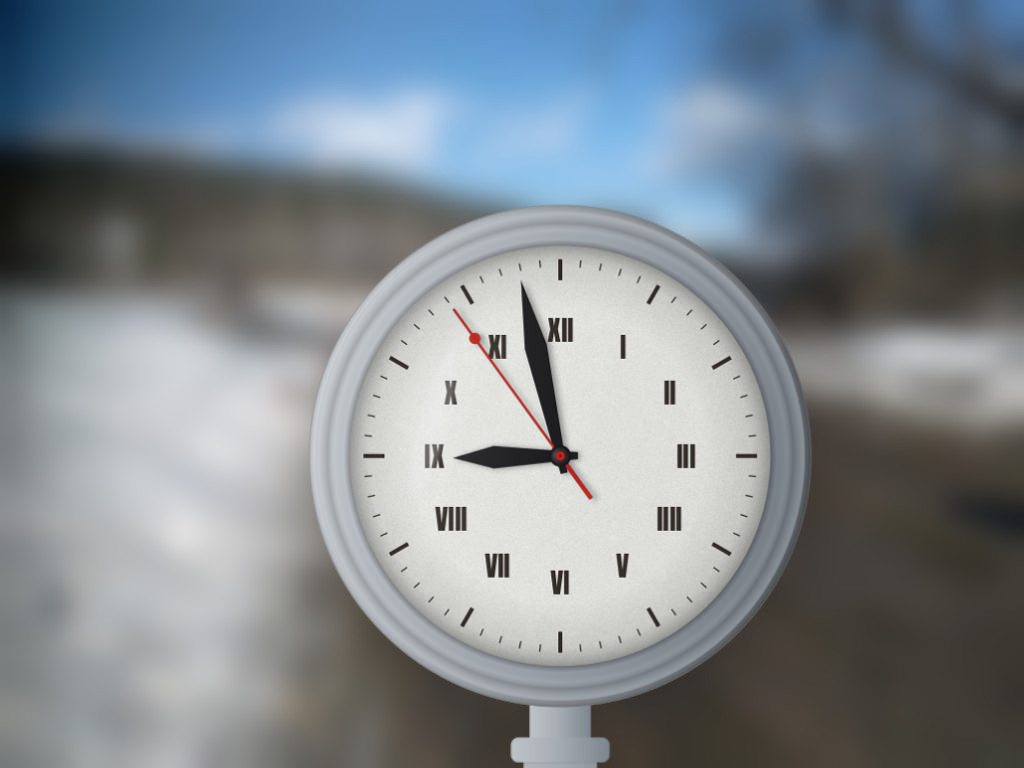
h=8 m=57 s=54
